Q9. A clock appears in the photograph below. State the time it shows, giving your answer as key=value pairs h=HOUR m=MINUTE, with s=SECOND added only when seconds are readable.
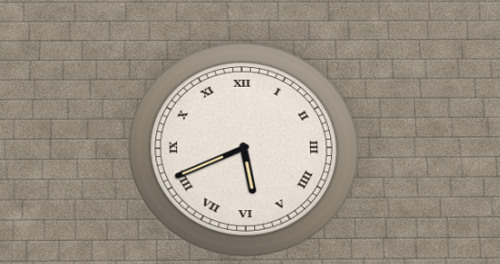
h=5 m=41
